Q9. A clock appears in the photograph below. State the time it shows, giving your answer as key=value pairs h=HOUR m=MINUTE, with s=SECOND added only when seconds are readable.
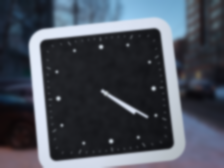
h=4 m=21
